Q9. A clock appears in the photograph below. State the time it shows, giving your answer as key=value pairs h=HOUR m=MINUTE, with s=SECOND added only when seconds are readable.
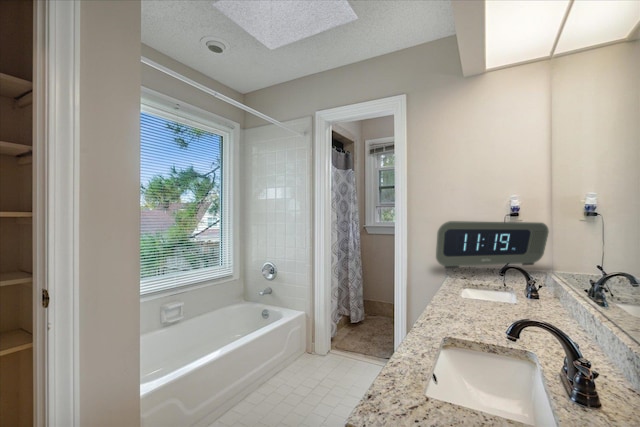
h=11 m=19
